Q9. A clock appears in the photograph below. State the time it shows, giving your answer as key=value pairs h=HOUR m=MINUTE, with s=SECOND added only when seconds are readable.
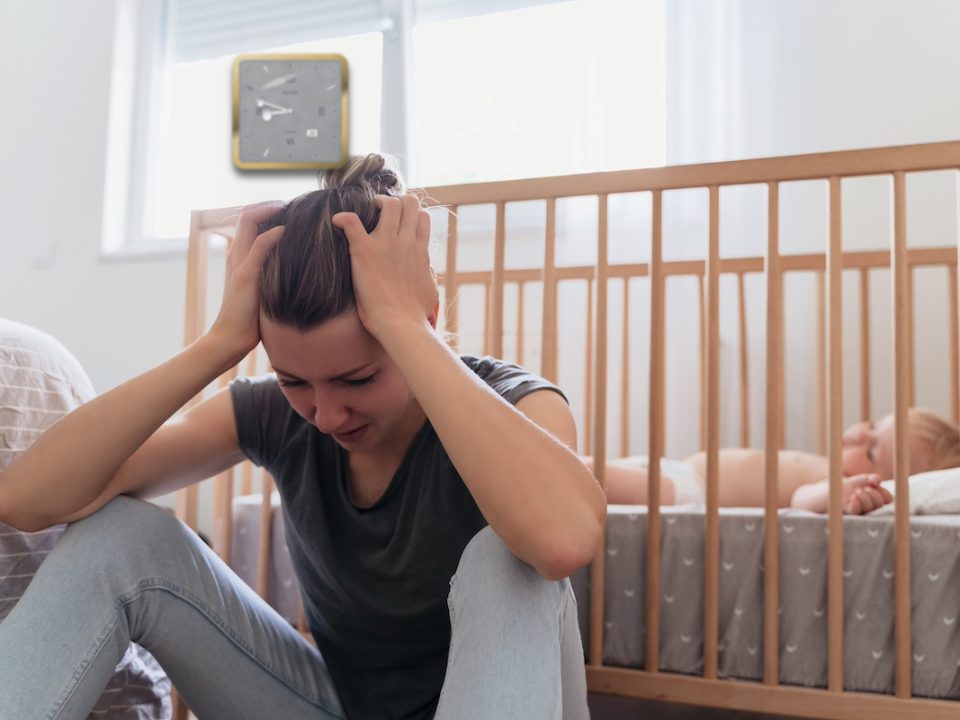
h=8 m=48
